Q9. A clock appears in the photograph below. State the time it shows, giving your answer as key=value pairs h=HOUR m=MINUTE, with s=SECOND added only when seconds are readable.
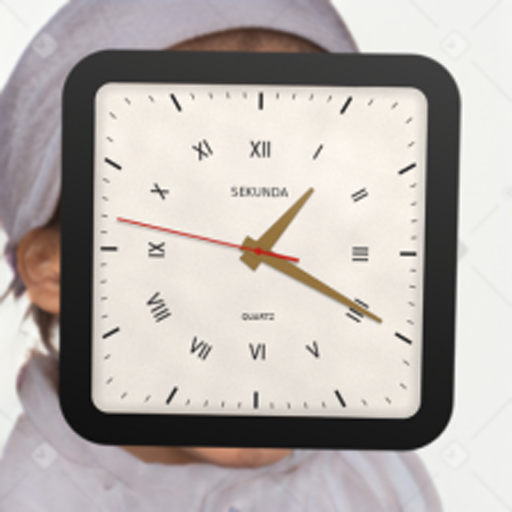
h=1 m=19 s=47
